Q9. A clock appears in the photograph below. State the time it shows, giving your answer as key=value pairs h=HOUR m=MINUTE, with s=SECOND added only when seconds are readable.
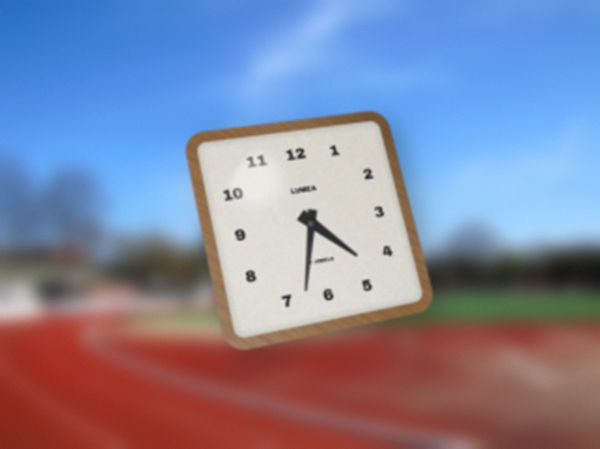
h=4 m=33
